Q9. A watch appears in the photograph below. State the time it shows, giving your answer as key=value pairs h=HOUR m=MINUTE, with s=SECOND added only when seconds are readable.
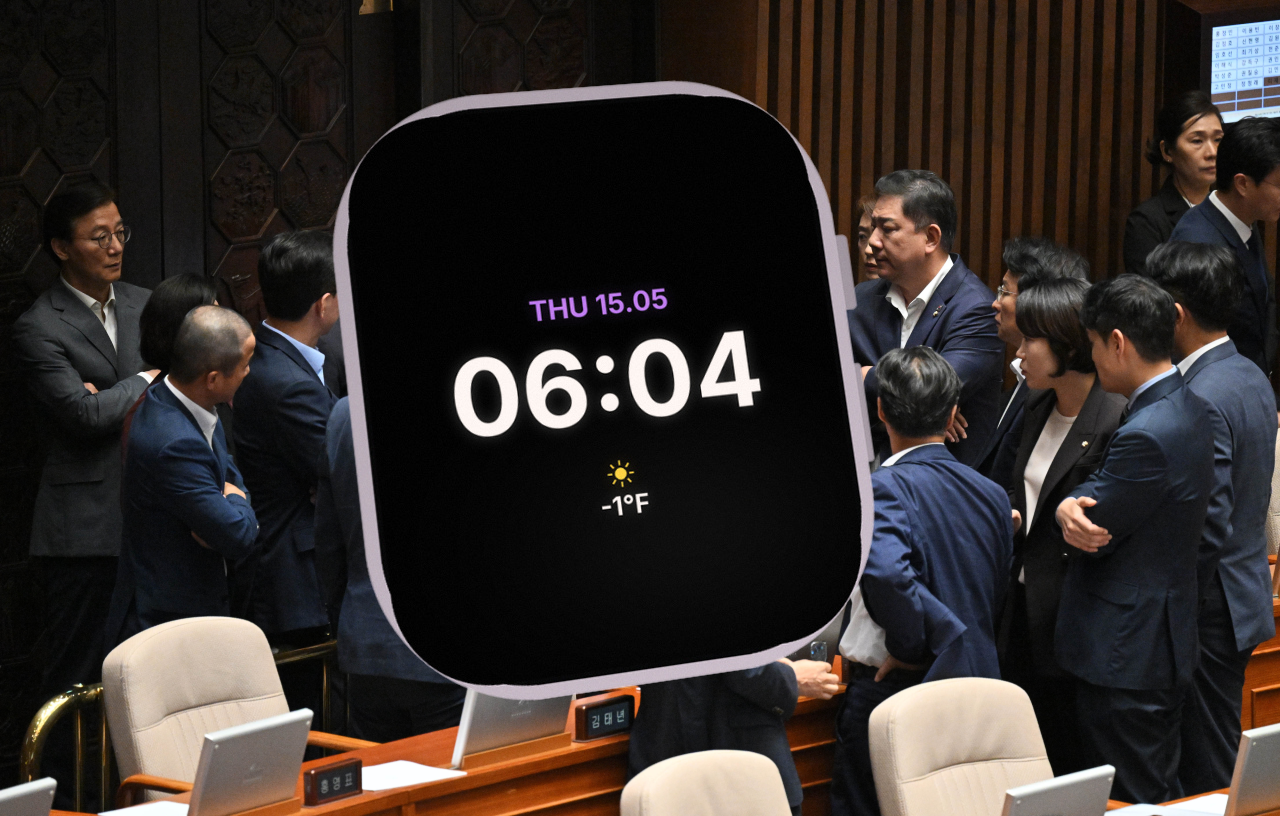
h=6 m=4
